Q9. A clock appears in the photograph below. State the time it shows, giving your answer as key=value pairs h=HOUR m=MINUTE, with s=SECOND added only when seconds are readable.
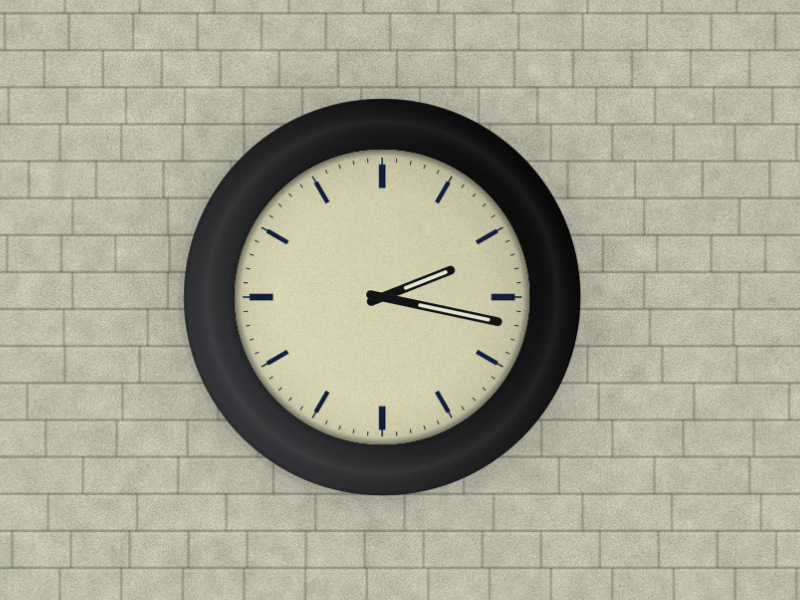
h=2 m=17
